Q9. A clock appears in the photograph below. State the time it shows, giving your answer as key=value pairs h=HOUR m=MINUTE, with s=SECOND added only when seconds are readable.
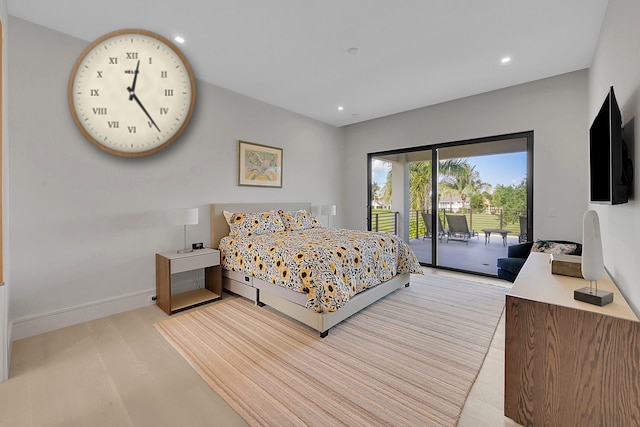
h=12 m=24
